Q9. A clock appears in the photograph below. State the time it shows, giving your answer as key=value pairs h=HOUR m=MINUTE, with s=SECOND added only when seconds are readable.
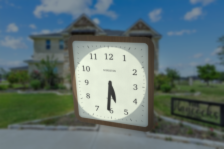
h=5 m=31
